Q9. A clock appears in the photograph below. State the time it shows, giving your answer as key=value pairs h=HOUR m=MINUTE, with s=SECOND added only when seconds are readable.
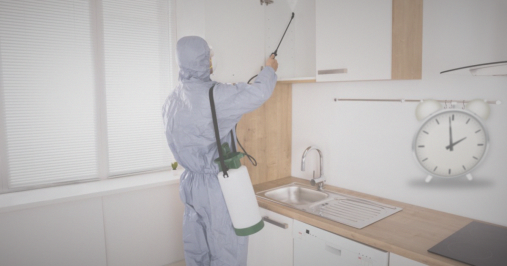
h=1 m=59
